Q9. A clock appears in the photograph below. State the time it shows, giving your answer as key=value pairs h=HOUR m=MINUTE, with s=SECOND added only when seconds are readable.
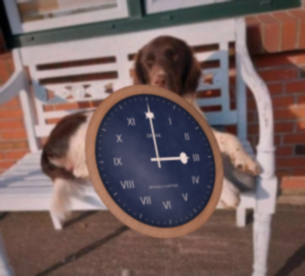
h=3 m=0
